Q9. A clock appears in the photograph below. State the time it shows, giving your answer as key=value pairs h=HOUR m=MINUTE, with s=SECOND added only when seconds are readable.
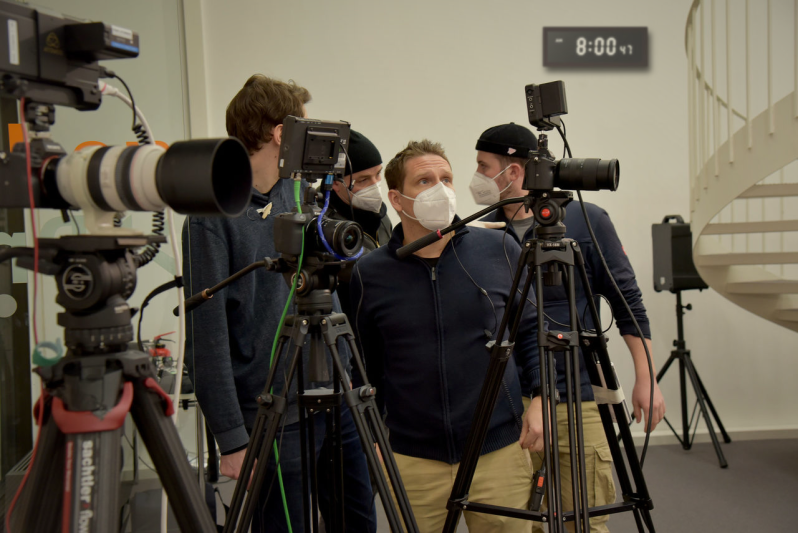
h=8 m=0
